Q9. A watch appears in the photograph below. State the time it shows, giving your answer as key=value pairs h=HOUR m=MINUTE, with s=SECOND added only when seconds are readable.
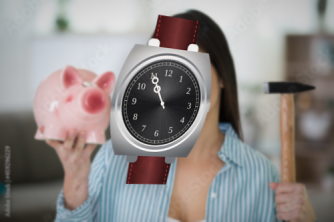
h=10 m=55
